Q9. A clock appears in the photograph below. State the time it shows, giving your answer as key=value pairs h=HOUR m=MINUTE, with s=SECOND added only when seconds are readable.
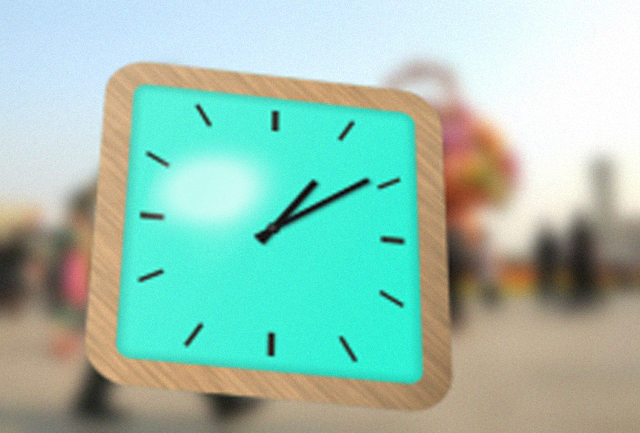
h=1 m=9
